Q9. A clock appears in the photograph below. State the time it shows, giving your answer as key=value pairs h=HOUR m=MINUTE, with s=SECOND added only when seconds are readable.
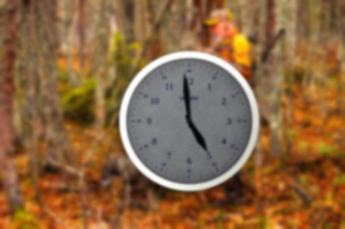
h=4 m=59
